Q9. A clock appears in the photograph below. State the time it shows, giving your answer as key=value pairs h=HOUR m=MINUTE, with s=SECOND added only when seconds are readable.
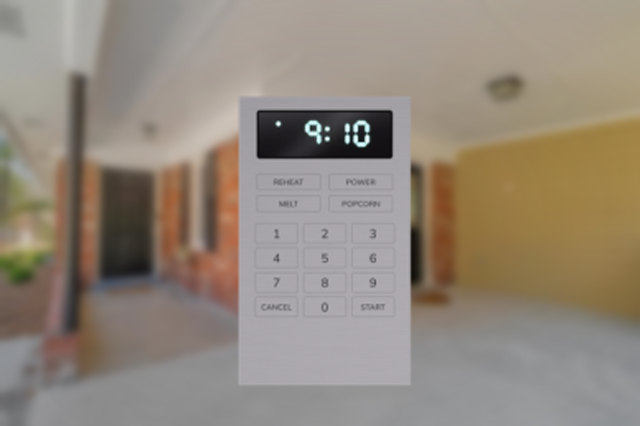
h=9 m=10
